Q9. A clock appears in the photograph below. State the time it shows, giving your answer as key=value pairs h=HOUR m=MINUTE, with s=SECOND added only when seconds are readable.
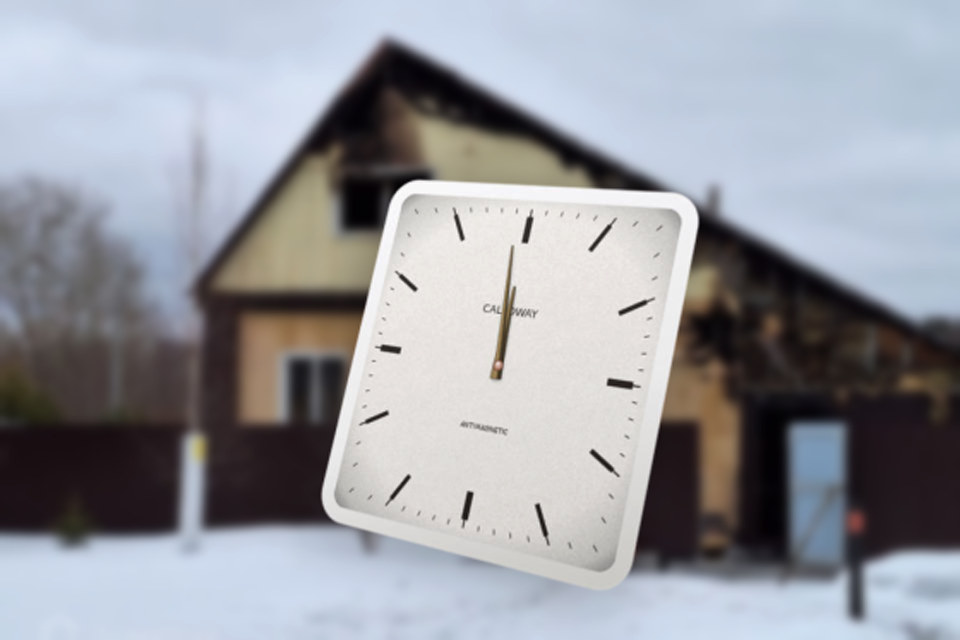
h=11 m=59
